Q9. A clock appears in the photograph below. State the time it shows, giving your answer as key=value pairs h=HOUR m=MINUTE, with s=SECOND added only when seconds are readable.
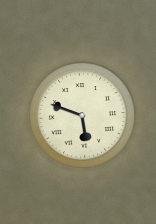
h=5 m=49
